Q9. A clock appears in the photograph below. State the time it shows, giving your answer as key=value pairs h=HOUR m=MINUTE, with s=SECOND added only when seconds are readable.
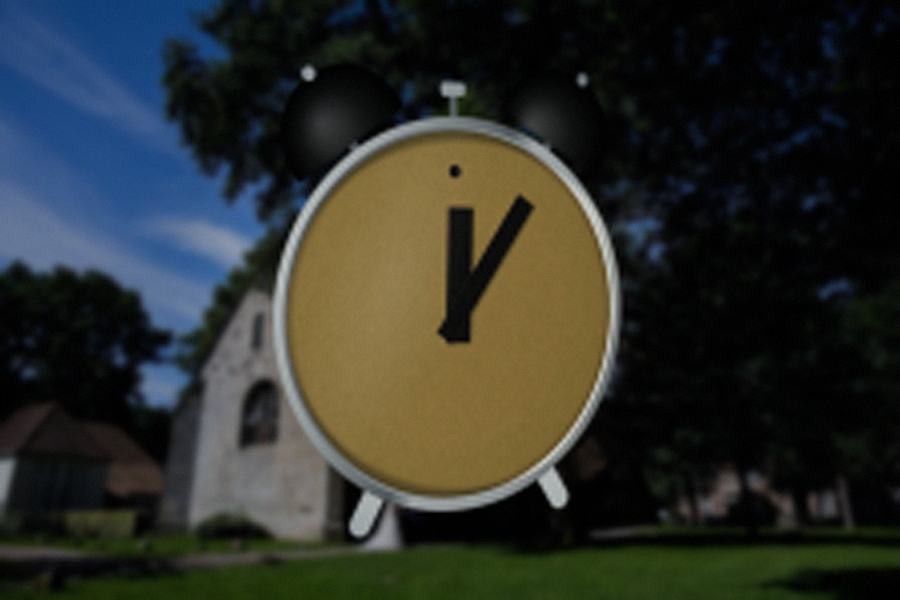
h=12 m=6
